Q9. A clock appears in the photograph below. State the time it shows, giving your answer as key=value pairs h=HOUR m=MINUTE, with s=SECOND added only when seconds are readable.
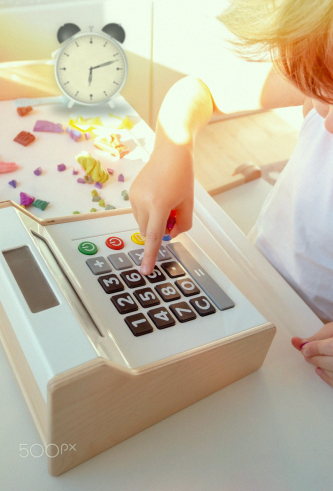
h=6 m=12
